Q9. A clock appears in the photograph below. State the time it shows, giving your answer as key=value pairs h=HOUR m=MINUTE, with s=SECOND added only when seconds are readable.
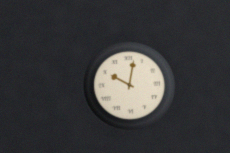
h=10 m=2
